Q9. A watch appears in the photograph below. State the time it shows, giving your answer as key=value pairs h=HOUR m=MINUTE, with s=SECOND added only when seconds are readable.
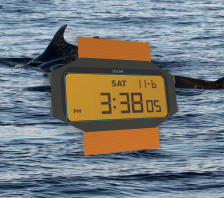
h=3 m=38 s=5
